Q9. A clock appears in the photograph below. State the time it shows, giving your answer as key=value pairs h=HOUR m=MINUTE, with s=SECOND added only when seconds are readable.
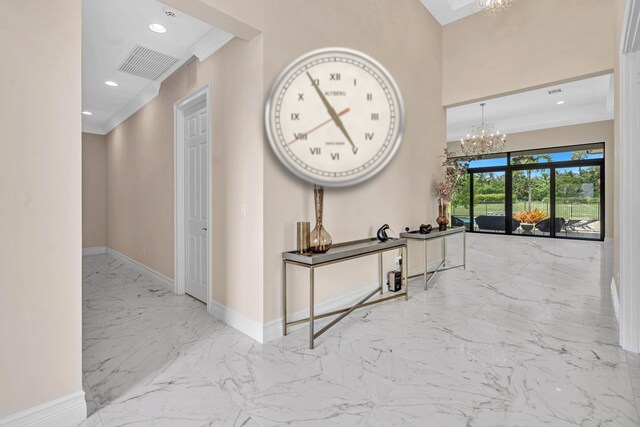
h=4 m=54 s=40
